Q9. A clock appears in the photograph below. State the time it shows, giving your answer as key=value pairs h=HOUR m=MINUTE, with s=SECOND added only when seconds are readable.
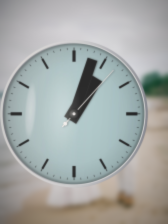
h=1 m=3 s=7
